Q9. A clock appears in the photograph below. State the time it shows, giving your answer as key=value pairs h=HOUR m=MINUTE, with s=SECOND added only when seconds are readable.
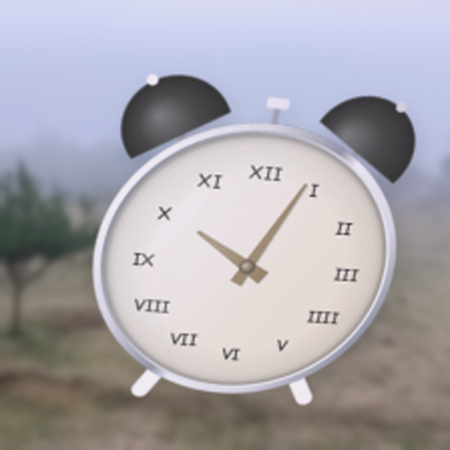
h=10 m=4
